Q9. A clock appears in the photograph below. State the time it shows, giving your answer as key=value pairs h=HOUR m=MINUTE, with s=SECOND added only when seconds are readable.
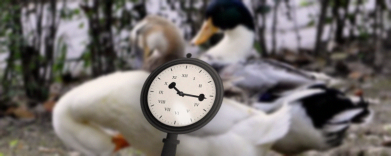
h=10 m=16
